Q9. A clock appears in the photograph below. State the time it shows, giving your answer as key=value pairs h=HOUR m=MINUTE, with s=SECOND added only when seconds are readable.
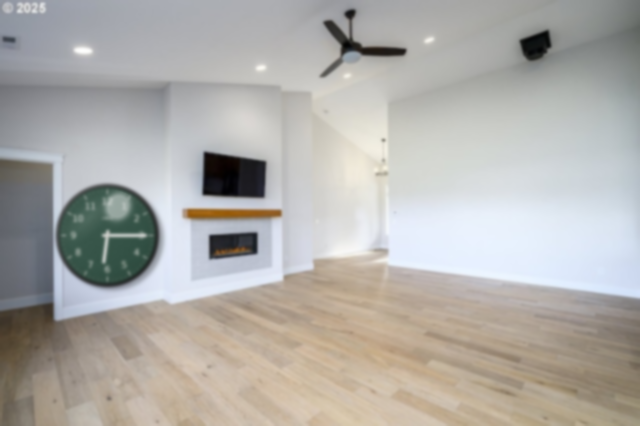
h=6 m=15
